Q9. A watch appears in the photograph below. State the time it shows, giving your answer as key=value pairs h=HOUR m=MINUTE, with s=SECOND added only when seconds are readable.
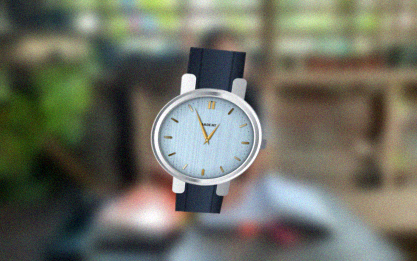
h=12 m=56
